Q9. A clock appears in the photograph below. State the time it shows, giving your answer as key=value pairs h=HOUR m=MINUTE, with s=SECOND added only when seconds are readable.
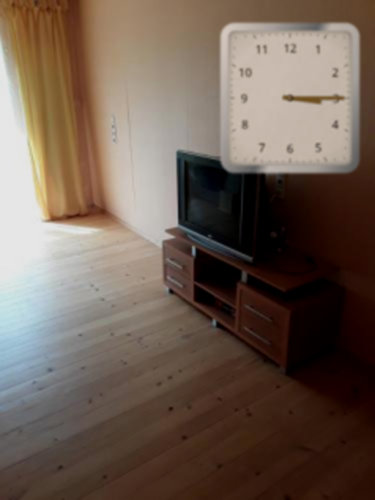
h=3 m=15
